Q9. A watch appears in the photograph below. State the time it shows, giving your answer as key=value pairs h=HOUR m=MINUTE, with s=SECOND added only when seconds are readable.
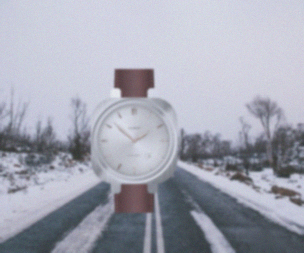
h=1 m=52
